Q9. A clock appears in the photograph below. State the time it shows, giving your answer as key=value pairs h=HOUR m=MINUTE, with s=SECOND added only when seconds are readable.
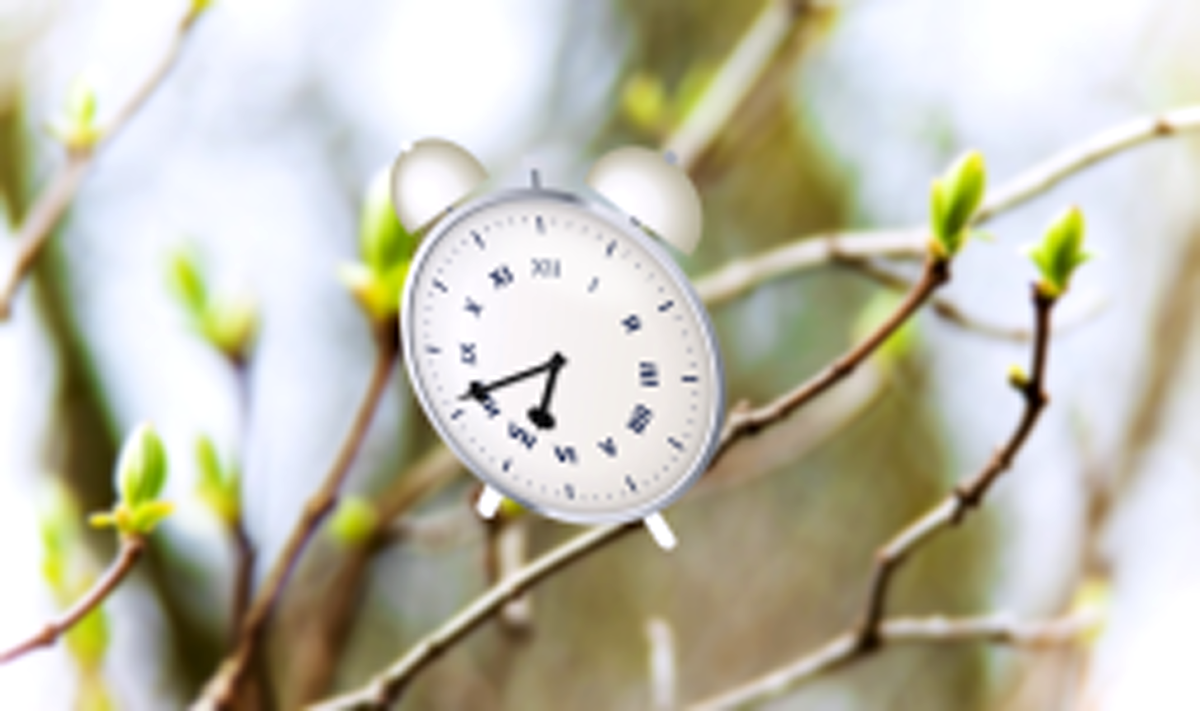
h=6 m=41
